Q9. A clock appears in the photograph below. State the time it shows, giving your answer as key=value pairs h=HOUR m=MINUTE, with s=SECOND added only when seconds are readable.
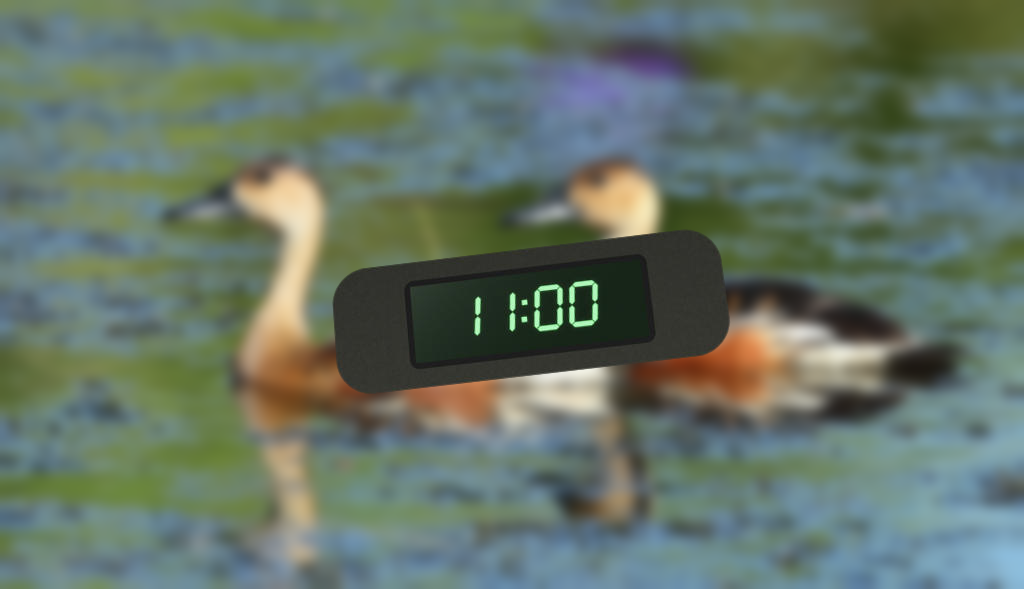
h=11 m=0
